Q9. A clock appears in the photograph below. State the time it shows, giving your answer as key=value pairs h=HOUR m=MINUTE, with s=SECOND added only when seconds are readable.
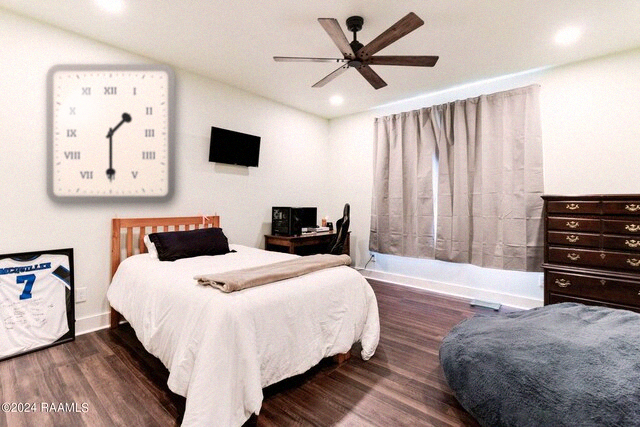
h=1 m=30
